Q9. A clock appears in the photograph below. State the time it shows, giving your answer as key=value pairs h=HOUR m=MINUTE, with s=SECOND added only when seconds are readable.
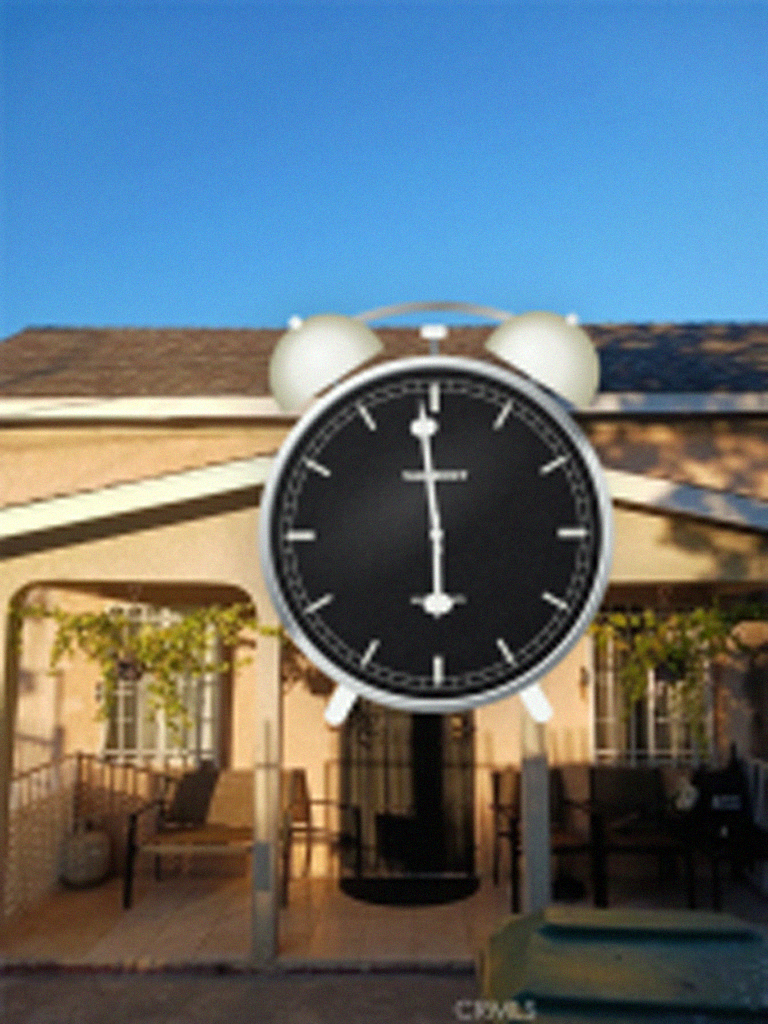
h=5 m=59
